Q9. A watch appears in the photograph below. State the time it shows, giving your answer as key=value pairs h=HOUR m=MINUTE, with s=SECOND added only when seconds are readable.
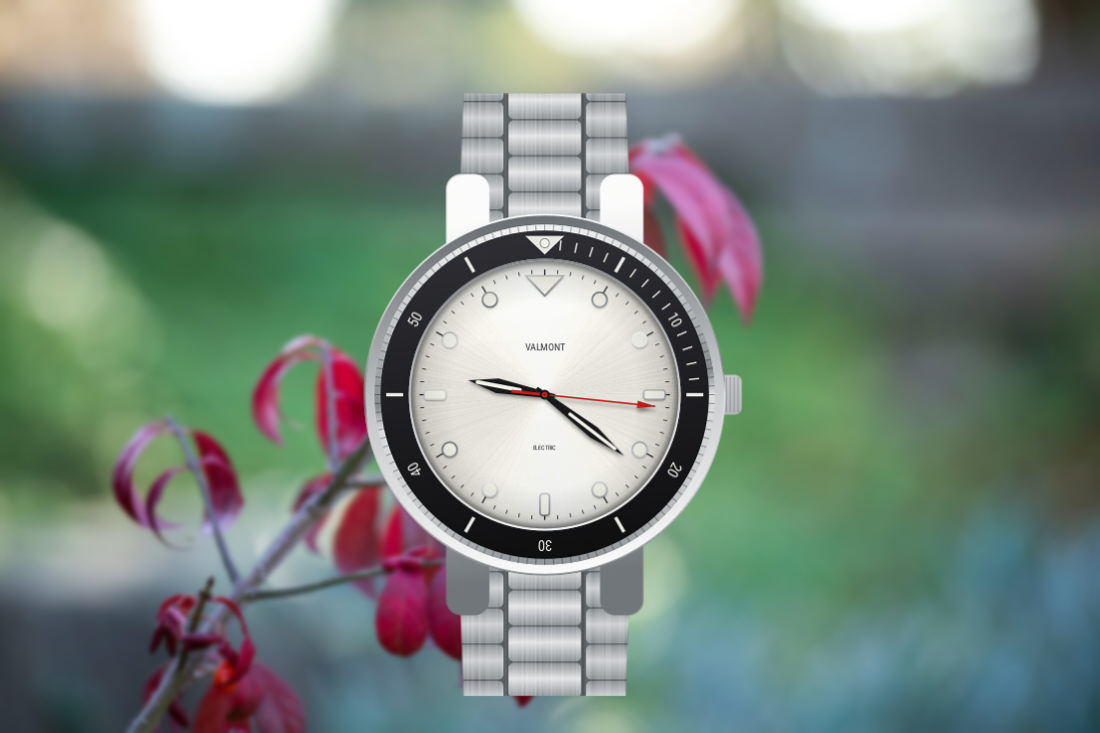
h=9 m=21 s=16
